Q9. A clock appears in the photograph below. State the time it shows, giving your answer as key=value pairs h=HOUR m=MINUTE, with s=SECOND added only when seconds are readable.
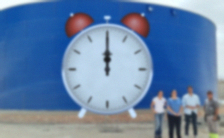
h=12 m=0
